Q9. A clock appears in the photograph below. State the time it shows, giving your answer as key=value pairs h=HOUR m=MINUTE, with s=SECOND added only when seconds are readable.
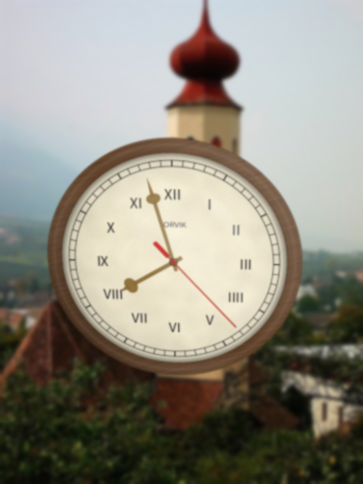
h=7 m=57 s=23
